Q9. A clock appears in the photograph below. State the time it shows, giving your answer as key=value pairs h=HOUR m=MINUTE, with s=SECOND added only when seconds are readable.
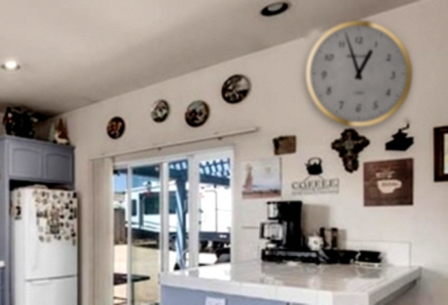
h=12 m=57
